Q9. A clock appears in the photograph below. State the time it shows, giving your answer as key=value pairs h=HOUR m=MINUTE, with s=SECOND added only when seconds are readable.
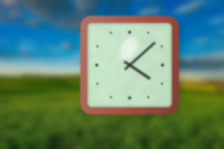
h=4 m=8
